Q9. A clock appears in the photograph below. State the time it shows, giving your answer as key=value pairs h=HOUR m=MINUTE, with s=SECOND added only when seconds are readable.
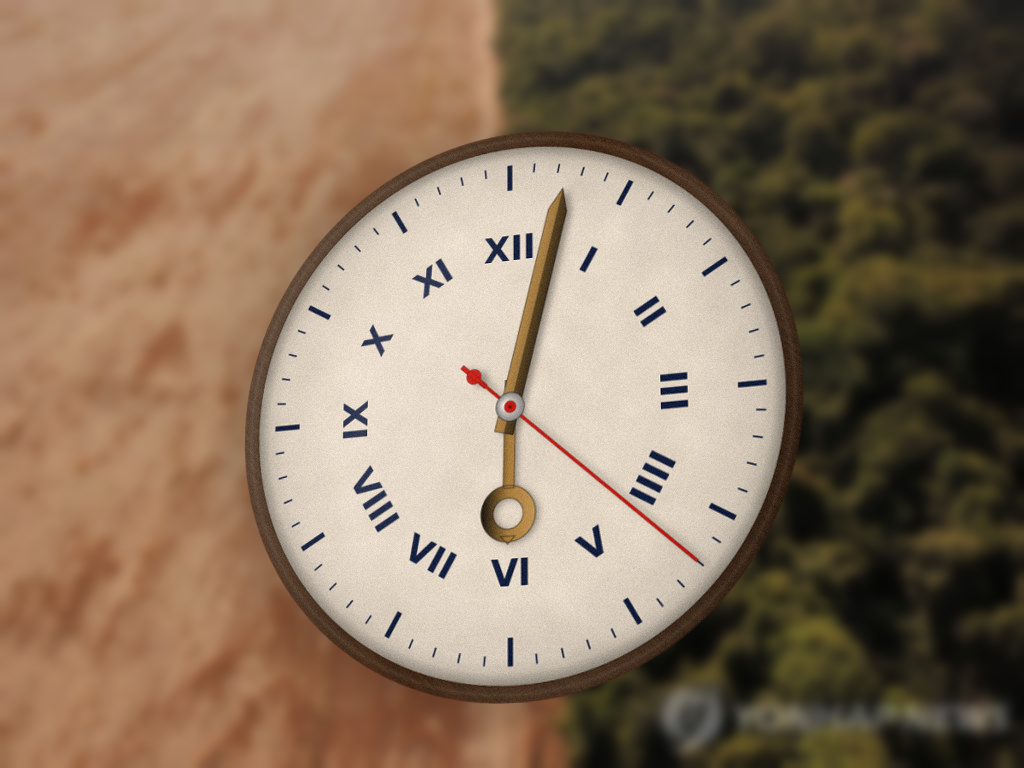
h=6 m=2 s=22
